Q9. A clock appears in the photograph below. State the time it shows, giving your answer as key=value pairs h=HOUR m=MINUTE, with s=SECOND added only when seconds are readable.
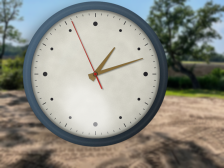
h=1 m=11 s=56
